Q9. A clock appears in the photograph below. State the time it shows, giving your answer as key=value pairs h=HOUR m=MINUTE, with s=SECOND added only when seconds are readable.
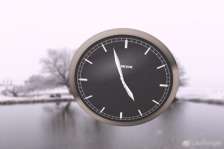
h=4 m=57
